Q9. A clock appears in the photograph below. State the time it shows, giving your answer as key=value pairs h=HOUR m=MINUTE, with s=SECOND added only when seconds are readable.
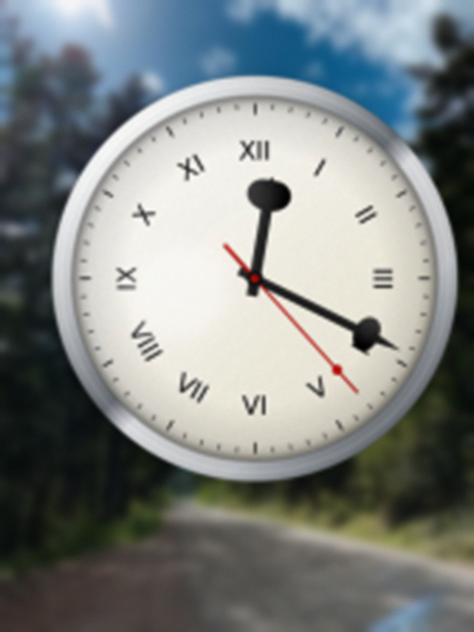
h=12 m=19 s=23
